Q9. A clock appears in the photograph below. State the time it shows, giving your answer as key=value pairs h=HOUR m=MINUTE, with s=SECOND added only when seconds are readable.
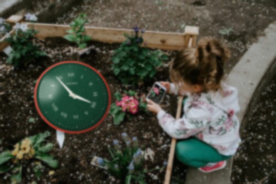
h=3 m=54
